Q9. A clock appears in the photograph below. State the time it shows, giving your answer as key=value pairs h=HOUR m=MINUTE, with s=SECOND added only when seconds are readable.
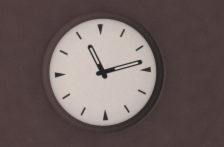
h=11 m=13
